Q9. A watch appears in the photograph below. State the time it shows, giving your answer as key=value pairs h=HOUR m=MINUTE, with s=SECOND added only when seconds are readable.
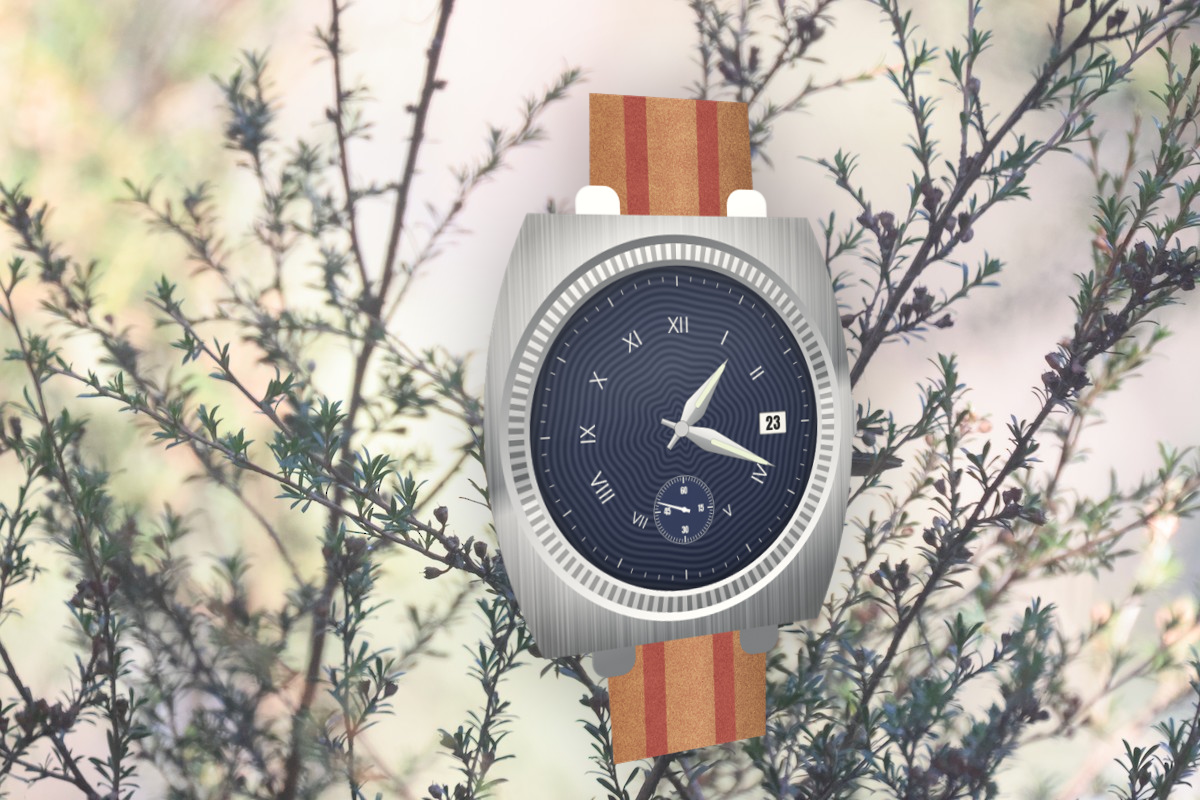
h=1 m=18 s=48
